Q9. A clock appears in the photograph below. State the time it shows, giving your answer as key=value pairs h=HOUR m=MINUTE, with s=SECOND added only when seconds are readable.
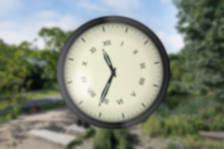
h=11 m=36
